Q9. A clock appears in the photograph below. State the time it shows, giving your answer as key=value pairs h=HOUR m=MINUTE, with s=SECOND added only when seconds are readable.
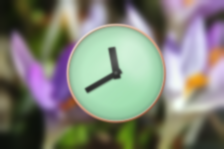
h=11 m=40
